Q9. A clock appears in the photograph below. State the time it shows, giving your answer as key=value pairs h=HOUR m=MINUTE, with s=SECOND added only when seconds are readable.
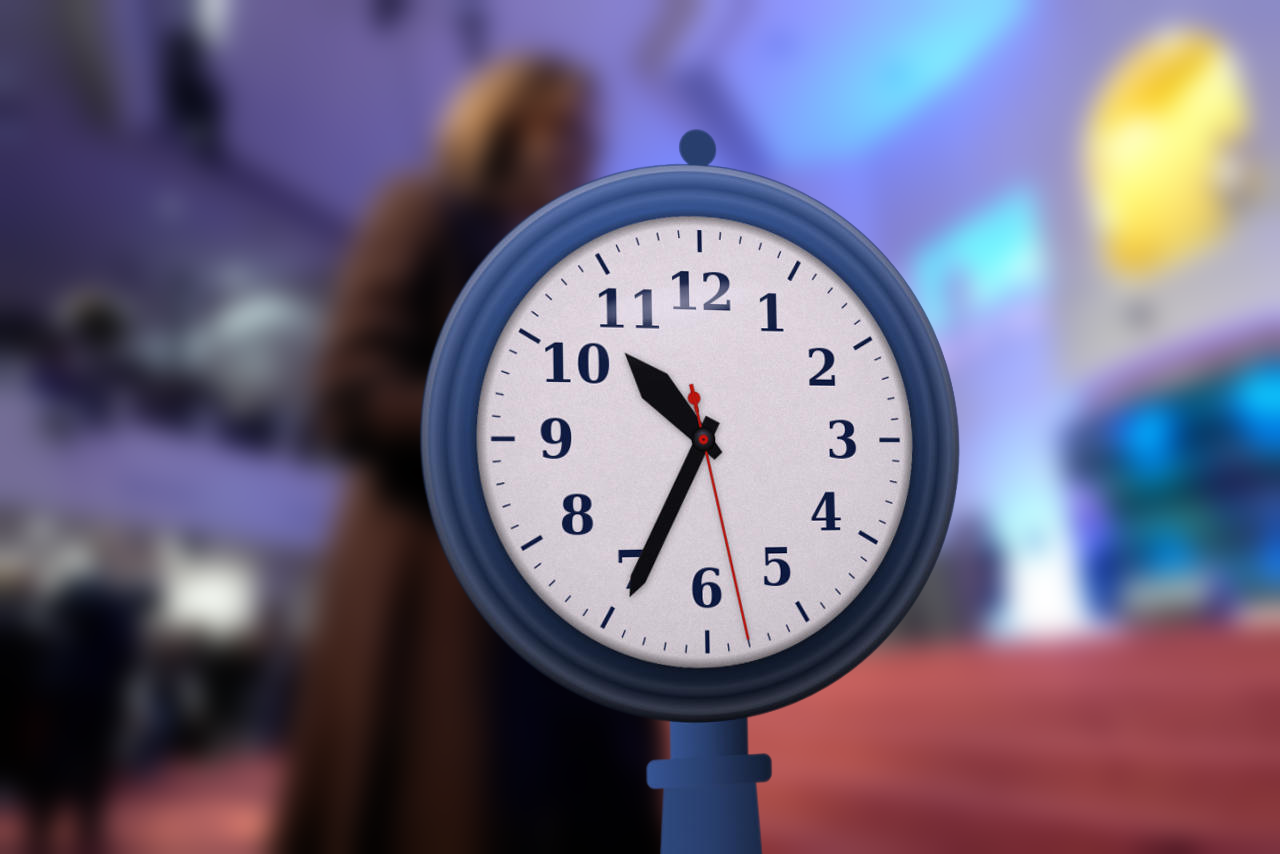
h=10 m=34 s=28
